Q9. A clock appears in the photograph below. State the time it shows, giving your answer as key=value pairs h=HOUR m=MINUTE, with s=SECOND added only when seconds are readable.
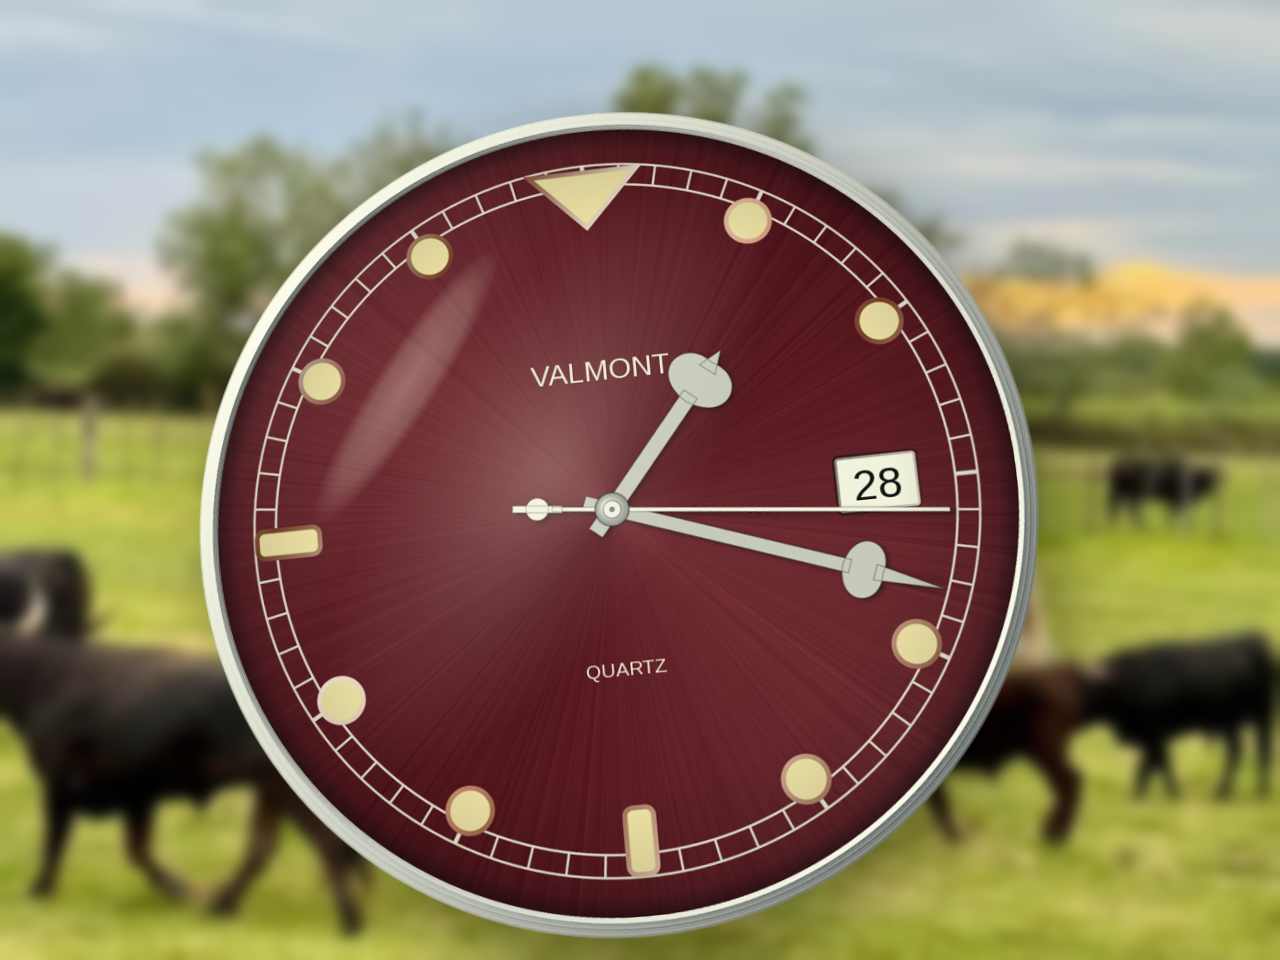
h=1 m=18 s=16
